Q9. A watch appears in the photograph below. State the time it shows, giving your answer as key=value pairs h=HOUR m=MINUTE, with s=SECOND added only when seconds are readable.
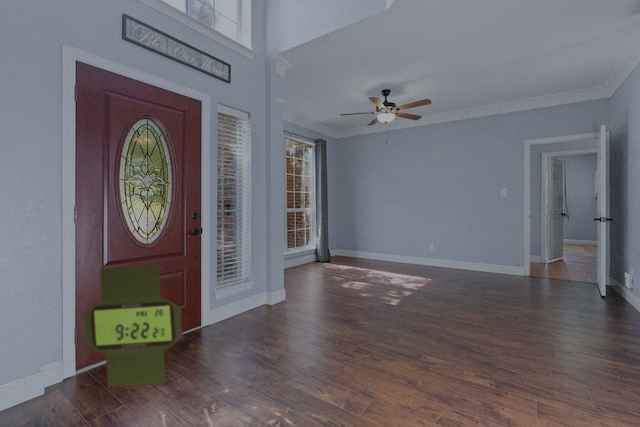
h=9 m=22
